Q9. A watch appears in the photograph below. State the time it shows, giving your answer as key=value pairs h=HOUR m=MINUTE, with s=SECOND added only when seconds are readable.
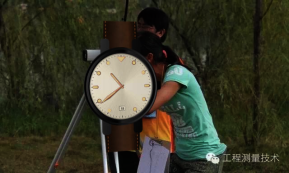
h=10 m=39
